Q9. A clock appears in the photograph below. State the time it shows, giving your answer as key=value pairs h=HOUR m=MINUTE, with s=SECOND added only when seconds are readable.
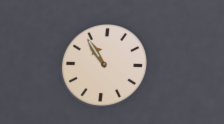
h=10 m=54
